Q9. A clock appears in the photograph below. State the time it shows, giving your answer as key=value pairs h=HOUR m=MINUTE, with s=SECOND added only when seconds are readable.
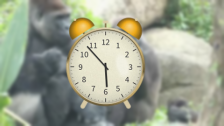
h=5 m=53
